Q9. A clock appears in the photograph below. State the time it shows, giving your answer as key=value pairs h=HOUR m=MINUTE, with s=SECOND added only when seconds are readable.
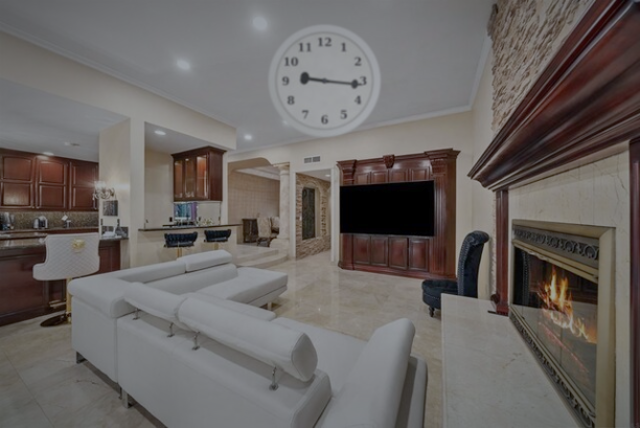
h=9 m=16
